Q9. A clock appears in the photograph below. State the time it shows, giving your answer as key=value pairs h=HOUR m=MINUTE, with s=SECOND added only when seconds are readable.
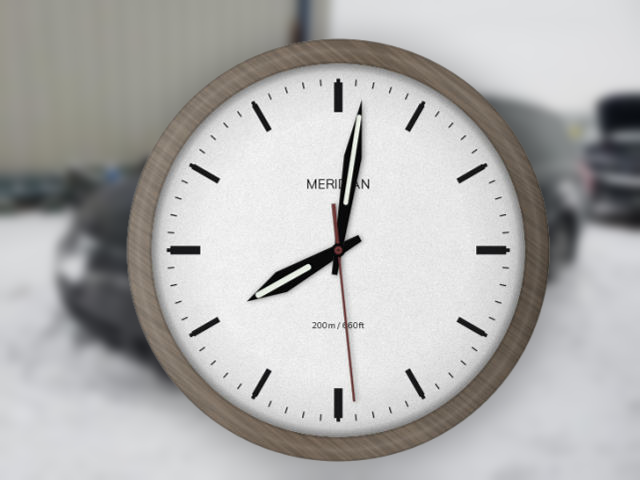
h=8 m=1 s=29
